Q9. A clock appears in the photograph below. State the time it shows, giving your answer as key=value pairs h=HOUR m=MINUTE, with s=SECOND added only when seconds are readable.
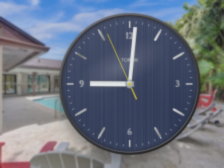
h=9 m=0 s=56
